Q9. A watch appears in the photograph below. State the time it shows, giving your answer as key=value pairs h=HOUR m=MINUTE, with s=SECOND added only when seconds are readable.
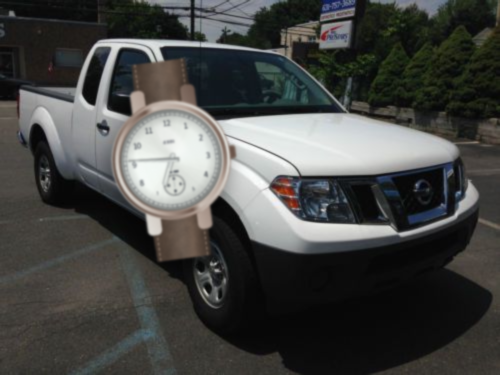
h=6 m=46
